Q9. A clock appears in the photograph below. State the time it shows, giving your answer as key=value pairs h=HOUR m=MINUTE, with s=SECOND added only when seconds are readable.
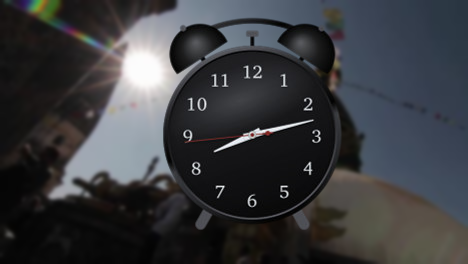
h=8 m=12 s=44
